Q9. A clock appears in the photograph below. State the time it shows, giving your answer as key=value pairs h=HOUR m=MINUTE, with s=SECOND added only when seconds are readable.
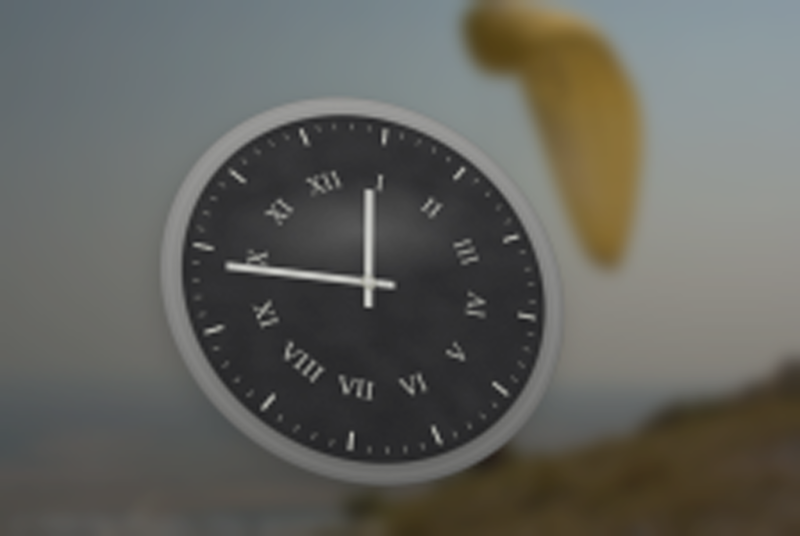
h=12 m=49
